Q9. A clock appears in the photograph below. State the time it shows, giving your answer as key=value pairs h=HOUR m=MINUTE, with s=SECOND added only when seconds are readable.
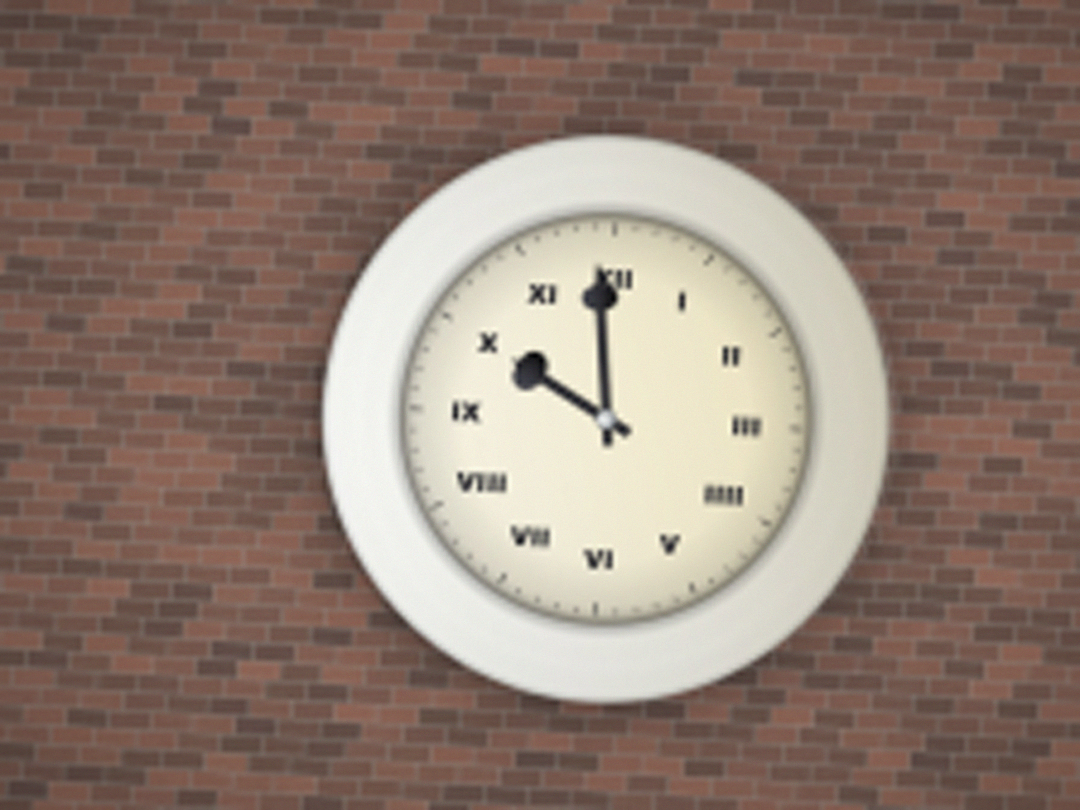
h=9 m=59
